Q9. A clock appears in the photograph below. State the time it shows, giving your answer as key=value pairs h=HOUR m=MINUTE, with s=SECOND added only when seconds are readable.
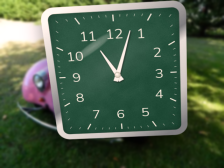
h=11 m=3
